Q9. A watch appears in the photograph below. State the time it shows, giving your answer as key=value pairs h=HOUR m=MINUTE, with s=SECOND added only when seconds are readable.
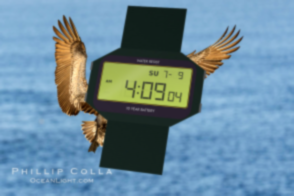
h=4 m=9
